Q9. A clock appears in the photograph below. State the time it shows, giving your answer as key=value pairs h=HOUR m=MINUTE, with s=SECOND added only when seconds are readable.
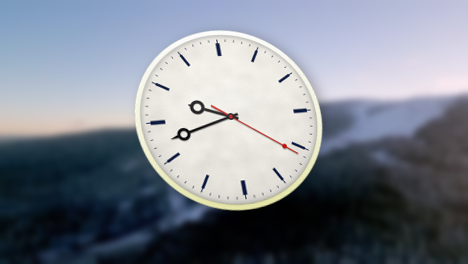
h=9 m=42 s=21
